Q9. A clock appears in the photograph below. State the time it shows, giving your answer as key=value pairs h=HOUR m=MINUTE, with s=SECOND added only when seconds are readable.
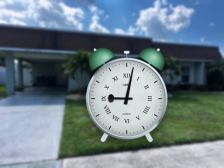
h=9 m=2
